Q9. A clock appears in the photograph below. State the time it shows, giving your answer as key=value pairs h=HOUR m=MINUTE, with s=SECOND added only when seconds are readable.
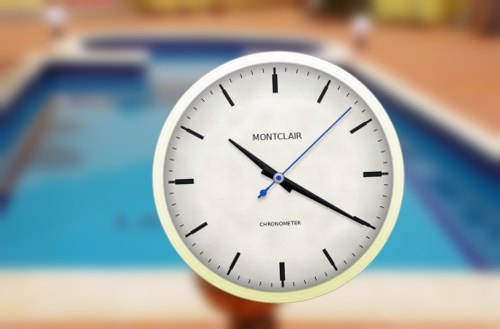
h=10 m=20 s=8
